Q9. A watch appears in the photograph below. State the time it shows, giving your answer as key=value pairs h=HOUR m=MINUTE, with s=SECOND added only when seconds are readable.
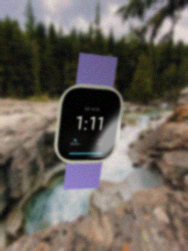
h=1 m=11
